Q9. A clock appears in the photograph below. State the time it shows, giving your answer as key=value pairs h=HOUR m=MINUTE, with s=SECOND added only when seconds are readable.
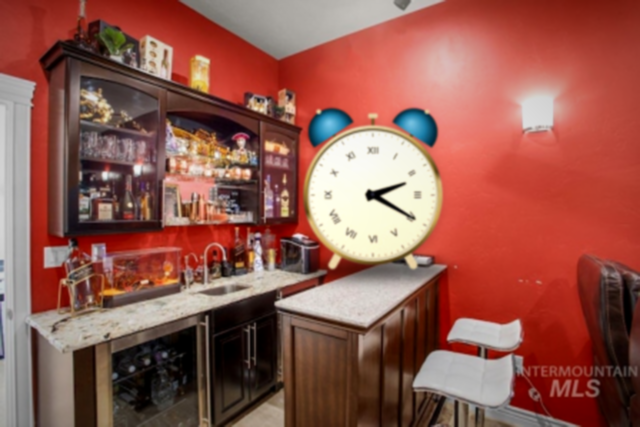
h=2 m=20
